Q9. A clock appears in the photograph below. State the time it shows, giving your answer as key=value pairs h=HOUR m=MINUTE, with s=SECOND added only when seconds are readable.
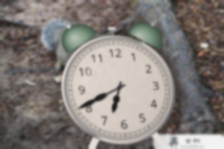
h=6 m=41
